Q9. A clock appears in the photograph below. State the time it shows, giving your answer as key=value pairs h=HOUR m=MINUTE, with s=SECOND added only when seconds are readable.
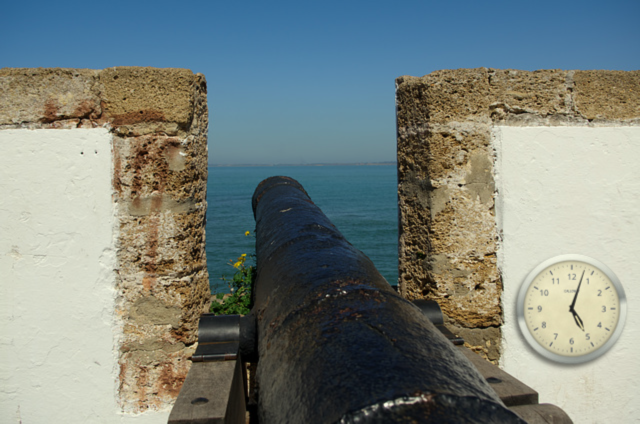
h=5 m=3
